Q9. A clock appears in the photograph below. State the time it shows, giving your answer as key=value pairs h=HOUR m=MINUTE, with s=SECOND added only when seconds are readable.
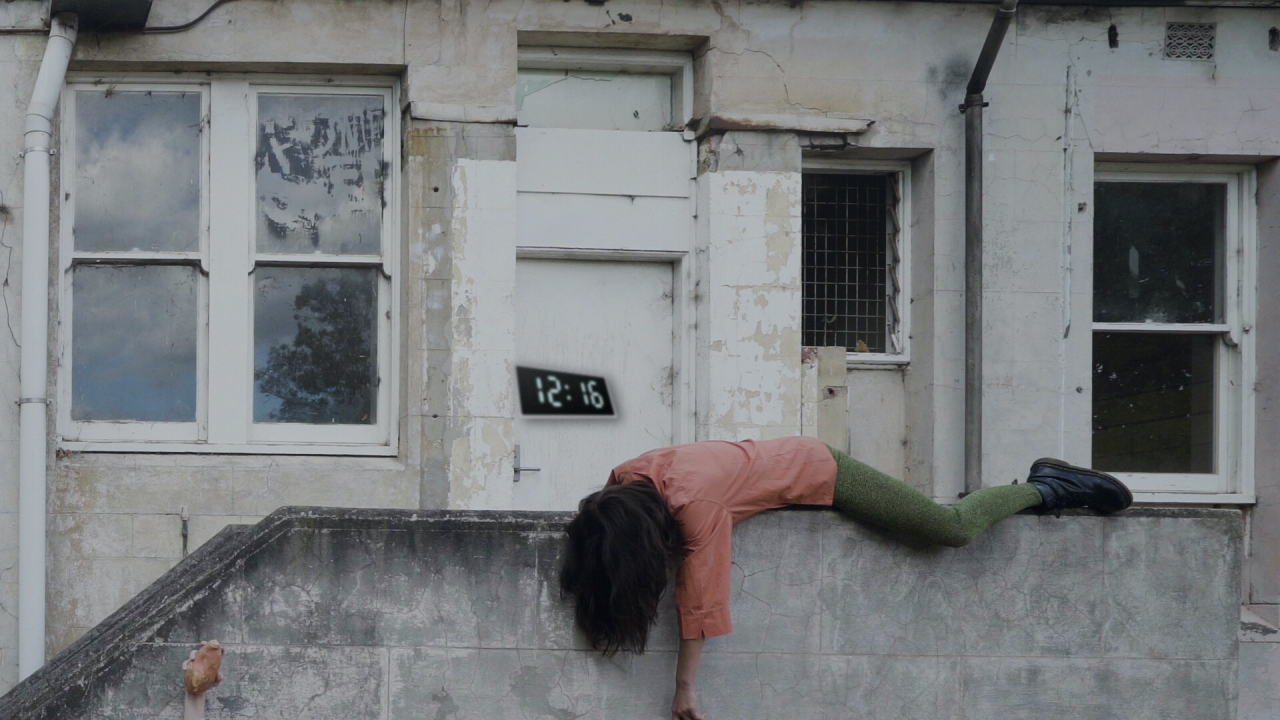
h=12 m=16
